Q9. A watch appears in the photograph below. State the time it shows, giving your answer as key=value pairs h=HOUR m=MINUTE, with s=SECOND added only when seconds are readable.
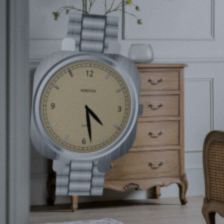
h=4 m=28
